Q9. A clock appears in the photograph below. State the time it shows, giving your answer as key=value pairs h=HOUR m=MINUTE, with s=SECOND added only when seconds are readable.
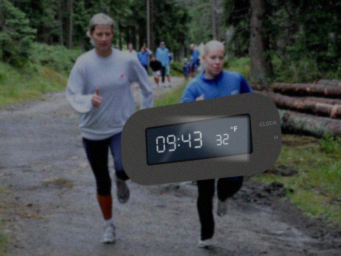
h=9 m=43
